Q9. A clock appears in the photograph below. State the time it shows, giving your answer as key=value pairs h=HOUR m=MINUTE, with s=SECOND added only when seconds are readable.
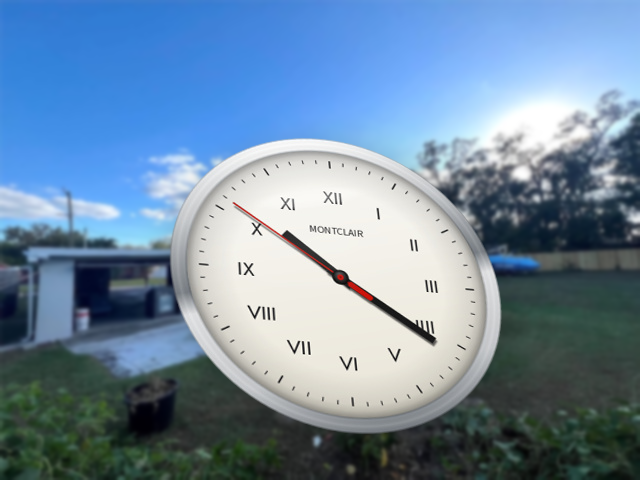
h=10 m=20 s=51
